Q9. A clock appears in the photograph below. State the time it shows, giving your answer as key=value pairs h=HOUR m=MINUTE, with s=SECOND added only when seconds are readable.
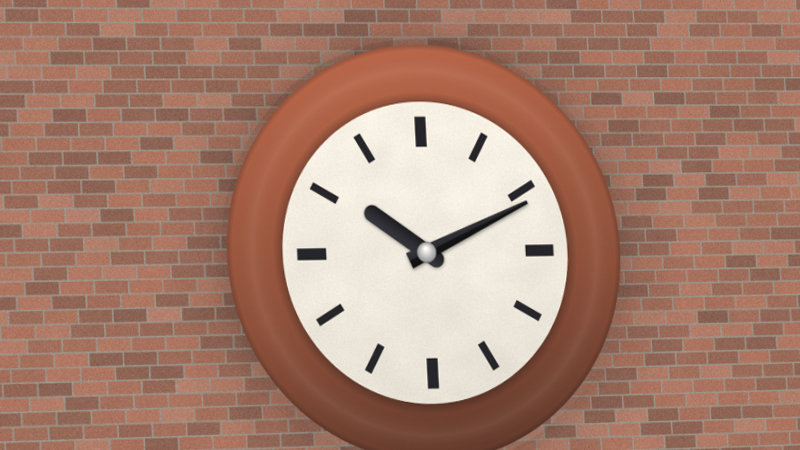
h=10 m=11
